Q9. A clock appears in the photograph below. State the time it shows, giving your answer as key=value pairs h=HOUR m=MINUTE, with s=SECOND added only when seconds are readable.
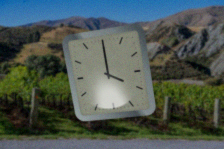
h=4 m=0
